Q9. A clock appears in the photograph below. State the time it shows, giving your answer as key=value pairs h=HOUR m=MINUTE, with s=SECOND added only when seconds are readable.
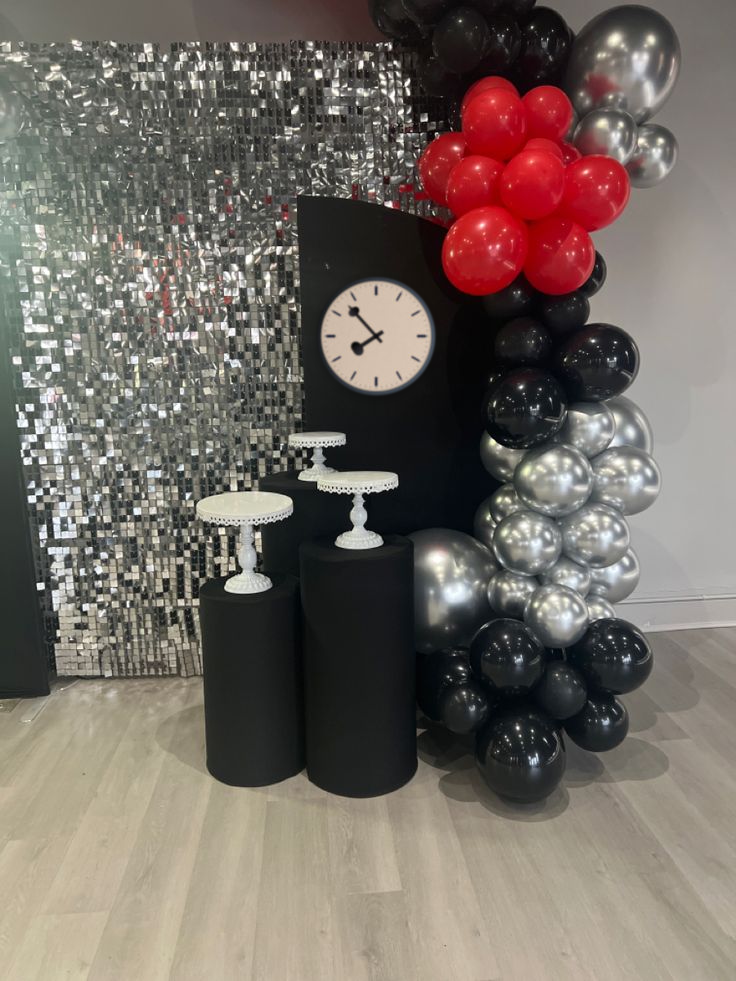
h=7 m=53
